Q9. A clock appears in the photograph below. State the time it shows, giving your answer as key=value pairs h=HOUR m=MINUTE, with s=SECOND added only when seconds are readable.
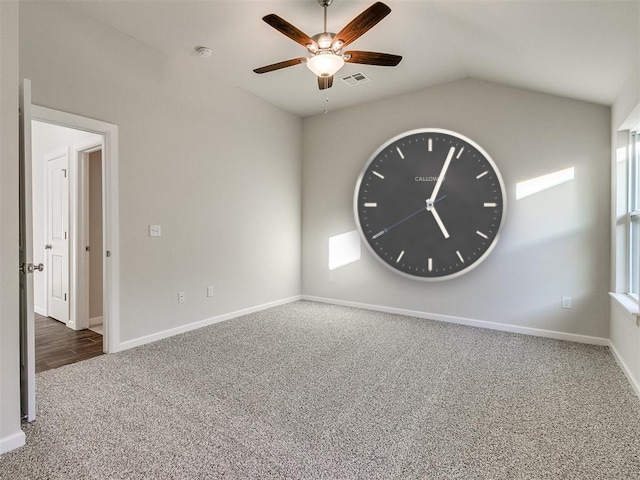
h=5 m=3 s=40
